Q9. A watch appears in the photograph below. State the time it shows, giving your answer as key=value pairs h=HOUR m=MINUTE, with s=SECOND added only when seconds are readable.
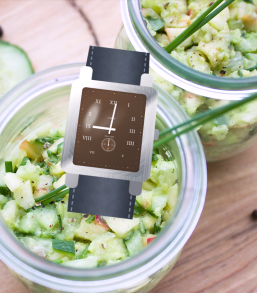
h=9 m=1
